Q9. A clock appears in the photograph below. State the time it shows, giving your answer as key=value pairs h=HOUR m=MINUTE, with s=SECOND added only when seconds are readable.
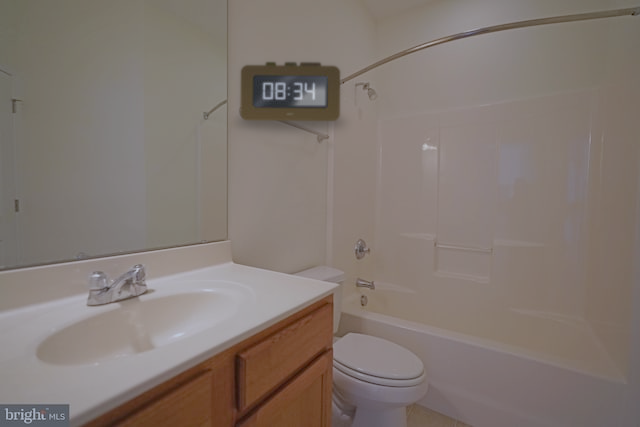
h=8 m=34
